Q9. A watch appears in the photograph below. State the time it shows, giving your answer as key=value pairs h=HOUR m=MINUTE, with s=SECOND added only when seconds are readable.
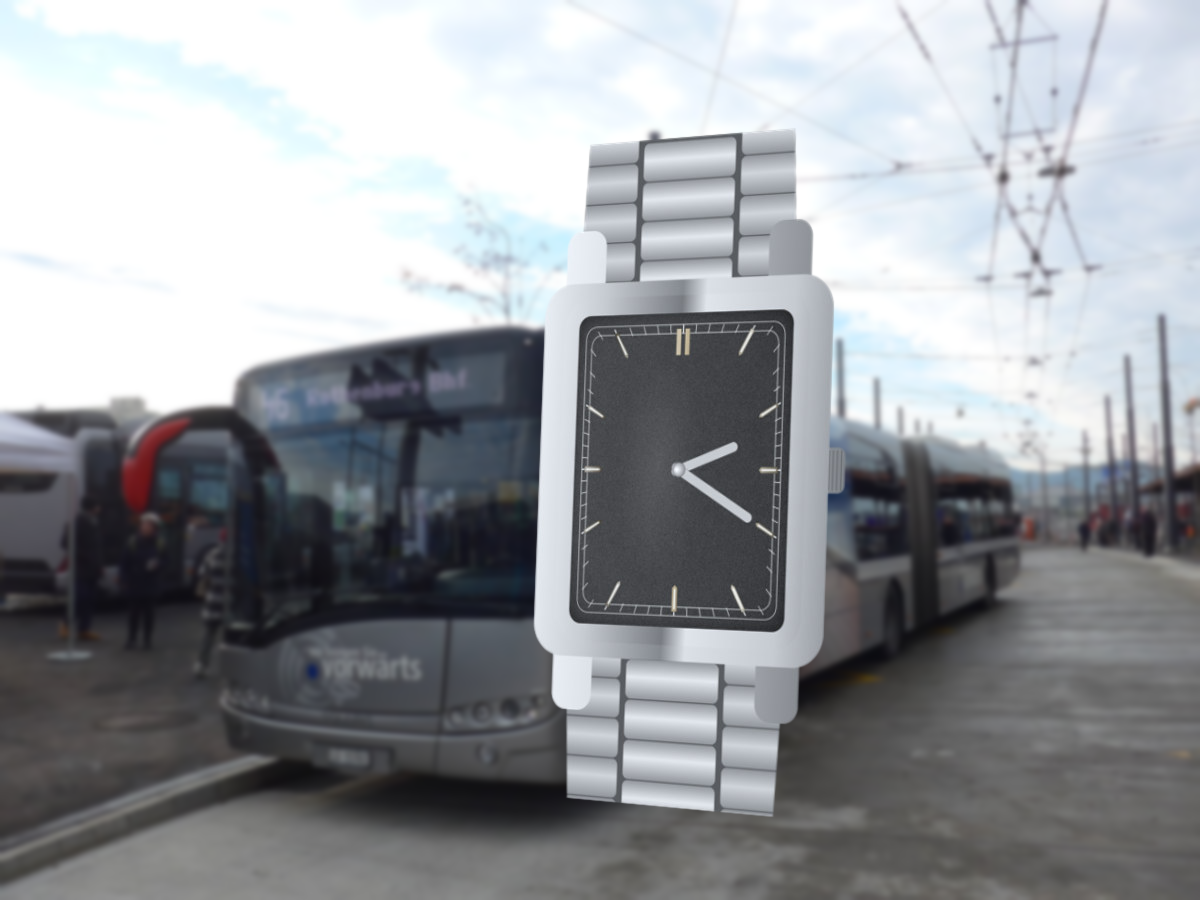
h=2 m=20
